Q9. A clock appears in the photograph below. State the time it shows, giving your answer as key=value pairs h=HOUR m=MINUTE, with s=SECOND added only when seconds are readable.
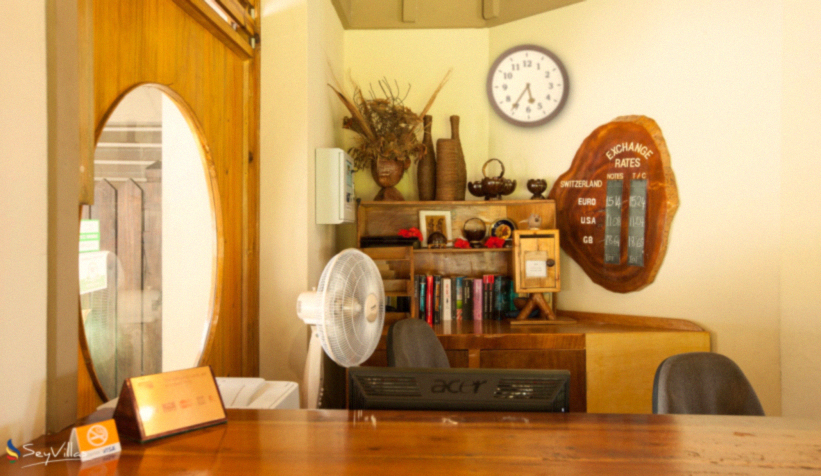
h=5 m=36
